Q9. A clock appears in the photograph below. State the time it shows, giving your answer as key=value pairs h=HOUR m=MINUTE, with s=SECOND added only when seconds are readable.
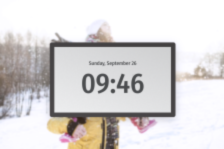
h=9 m=46
